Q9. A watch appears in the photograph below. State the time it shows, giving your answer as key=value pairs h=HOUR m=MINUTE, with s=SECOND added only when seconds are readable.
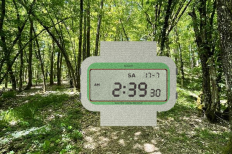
h=2 m=39 s=30
